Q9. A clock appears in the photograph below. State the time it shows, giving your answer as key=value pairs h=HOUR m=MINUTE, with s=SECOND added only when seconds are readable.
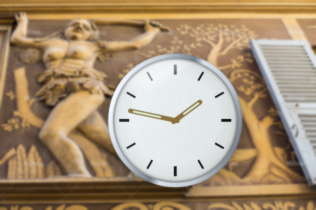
h=1 m=47
